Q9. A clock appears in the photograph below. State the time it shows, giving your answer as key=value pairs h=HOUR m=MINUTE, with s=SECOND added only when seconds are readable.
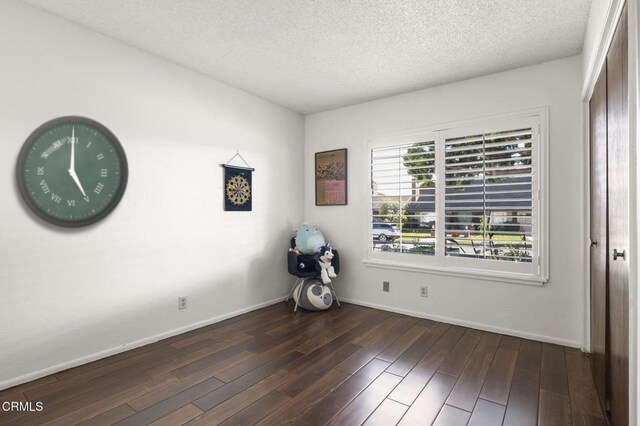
h=5 m=0
